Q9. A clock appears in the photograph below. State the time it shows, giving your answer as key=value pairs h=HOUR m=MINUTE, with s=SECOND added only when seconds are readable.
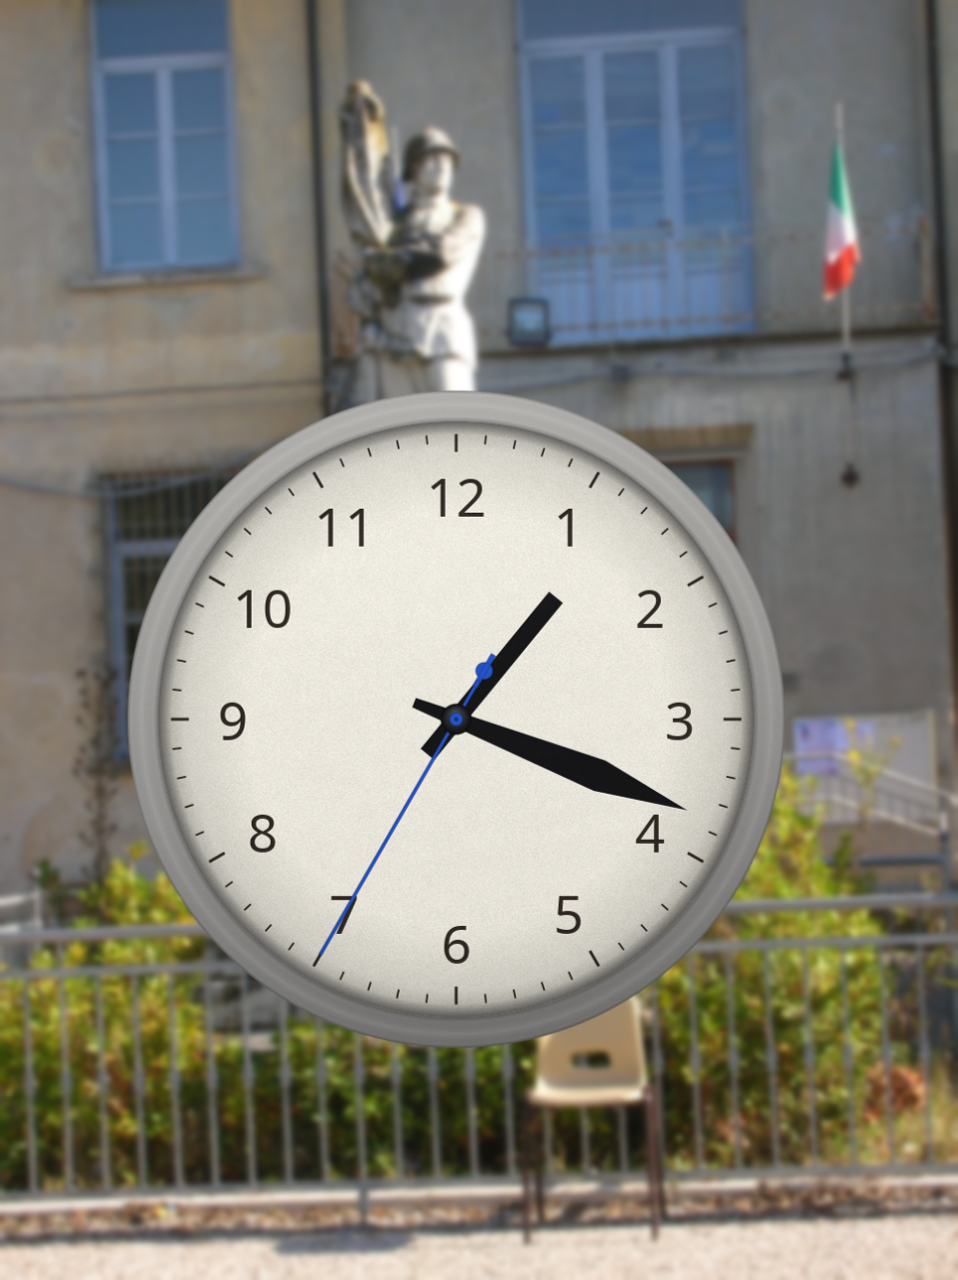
h=1 m=18 s=35
